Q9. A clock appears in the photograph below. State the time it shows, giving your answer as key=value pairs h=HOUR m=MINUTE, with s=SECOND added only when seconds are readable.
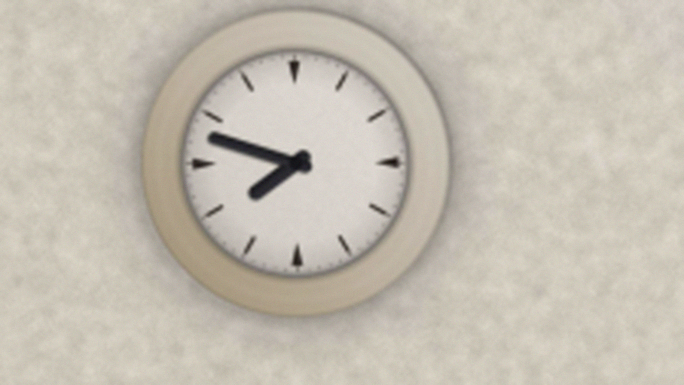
h=7 m=48
